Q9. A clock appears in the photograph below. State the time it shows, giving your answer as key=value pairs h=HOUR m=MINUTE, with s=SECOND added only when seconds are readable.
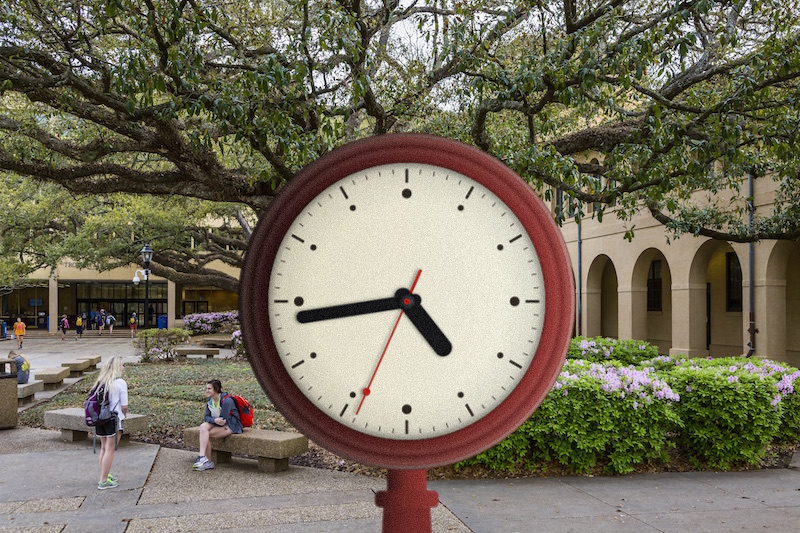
h=4 m=43 s=34
